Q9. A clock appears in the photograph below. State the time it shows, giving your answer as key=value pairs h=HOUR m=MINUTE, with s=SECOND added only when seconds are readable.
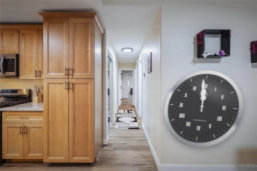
h=11 m=59
